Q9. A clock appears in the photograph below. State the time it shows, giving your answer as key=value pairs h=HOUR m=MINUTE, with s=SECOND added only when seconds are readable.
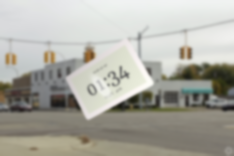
h=1 m=34
